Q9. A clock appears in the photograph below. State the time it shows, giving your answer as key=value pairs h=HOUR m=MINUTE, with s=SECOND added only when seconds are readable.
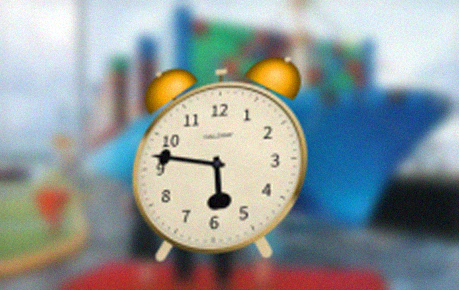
h=5 m=47
